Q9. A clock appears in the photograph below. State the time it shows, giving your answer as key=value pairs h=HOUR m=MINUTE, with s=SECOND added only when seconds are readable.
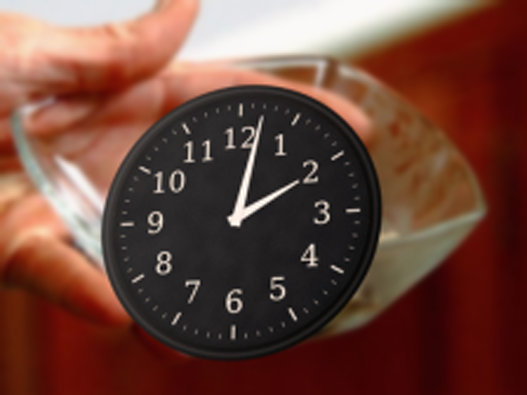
h=2 m=2
